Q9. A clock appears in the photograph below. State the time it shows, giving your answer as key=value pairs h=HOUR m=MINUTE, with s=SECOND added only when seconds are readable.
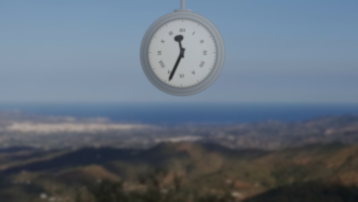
h=11 m=34
